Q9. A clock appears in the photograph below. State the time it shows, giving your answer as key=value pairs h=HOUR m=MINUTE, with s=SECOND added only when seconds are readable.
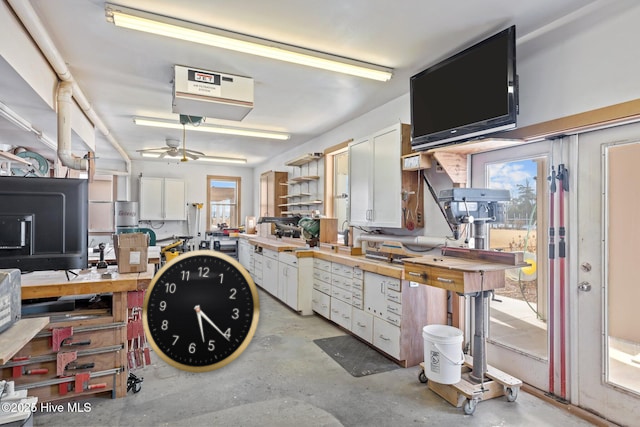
h=5 m=21
